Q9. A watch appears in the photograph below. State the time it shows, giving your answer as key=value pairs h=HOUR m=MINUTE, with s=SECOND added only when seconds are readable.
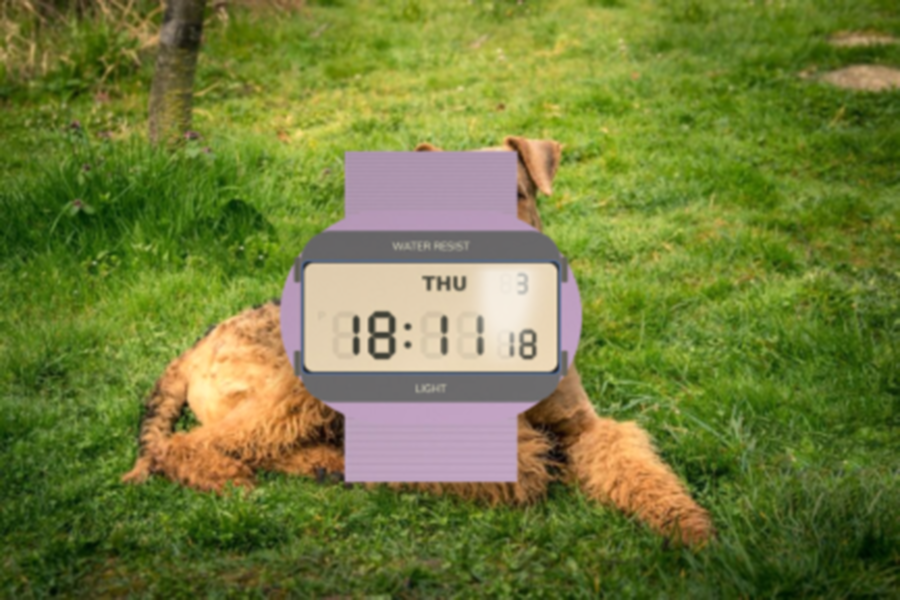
h=18 m=11 s=18
